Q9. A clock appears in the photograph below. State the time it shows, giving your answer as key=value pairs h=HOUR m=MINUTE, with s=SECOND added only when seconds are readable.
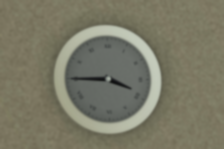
h=3 m=45
